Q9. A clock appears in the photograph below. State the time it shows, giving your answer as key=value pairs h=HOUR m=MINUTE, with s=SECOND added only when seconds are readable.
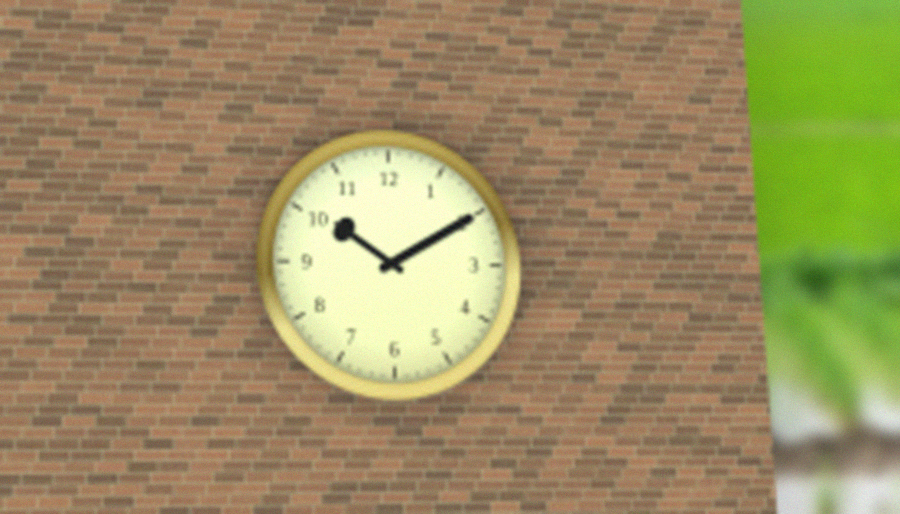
h=10 m=10
